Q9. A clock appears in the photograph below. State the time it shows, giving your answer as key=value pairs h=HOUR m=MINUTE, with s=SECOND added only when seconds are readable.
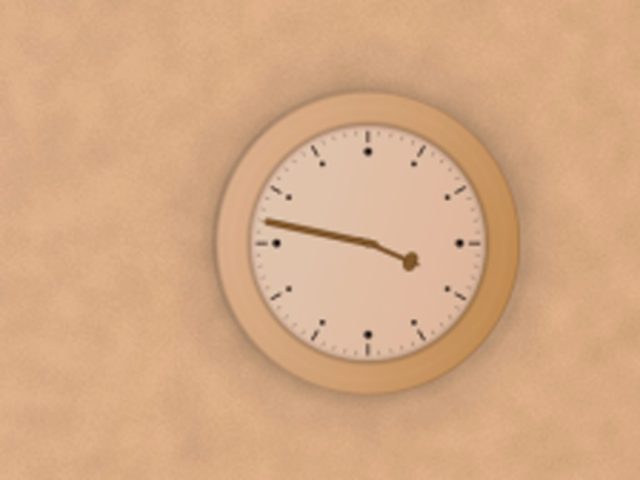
h=3 m=47
